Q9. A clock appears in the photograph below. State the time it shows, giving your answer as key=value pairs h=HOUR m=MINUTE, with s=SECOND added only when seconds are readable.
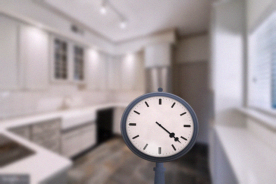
h=4 m=22
